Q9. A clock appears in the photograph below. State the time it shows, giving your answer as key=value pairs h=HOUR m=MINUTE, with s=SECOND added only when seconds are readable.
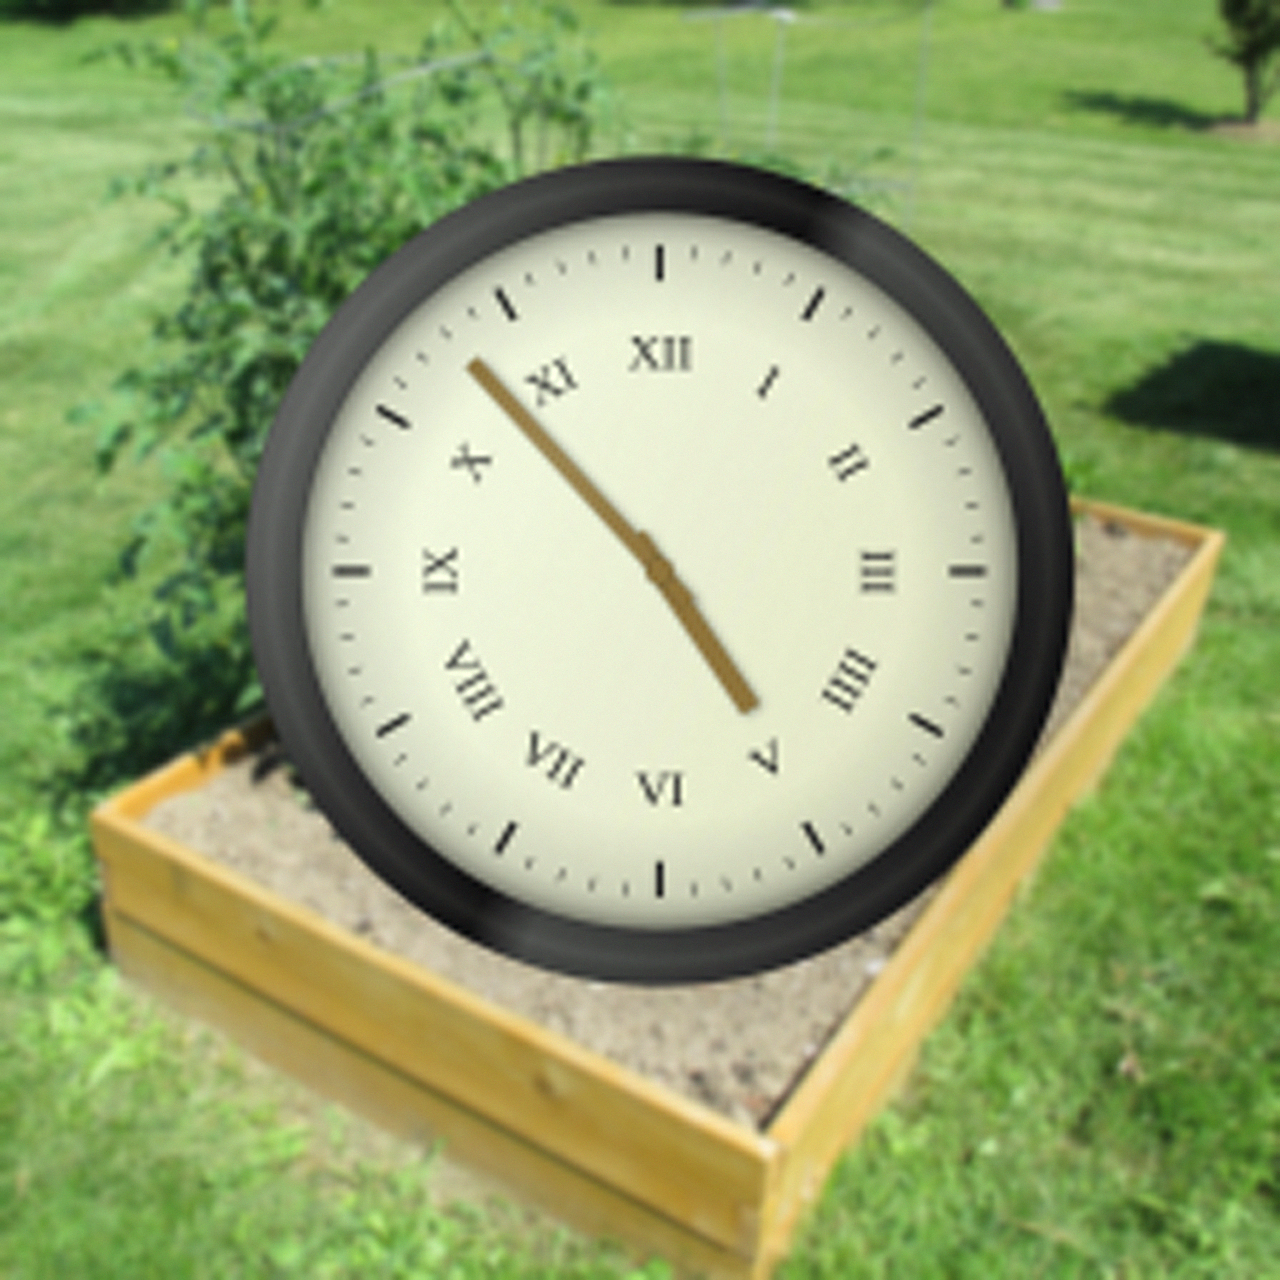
h=4 m=53
